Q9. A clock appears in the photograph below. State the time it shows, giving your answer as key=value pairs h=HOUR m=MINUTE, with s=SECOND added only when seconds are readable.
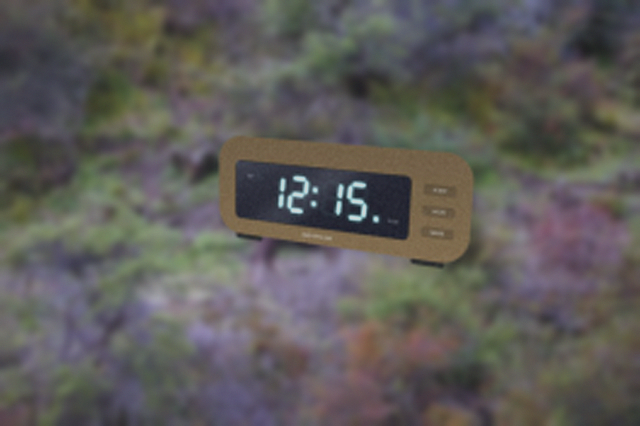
h=12 m=15
